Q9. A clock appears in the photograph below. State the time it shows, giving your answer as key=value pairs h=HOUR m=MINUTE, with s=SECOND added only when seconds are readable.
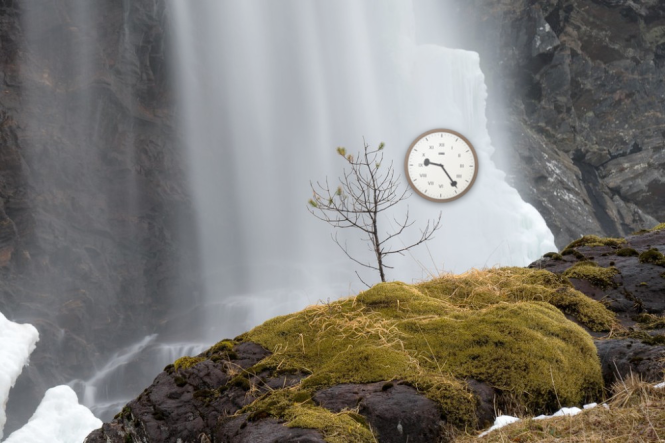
h=9 m=24
